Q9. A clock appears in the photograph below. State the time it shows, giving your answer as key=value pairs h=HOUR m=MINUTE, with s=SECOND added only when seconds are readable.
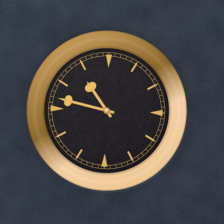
h=10 m=47
